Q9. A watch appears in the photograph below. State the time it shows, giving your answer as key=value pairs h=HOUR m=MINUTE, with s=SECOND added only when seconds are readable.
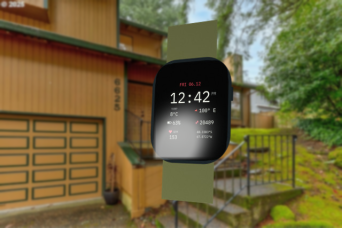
h=12 m=42
